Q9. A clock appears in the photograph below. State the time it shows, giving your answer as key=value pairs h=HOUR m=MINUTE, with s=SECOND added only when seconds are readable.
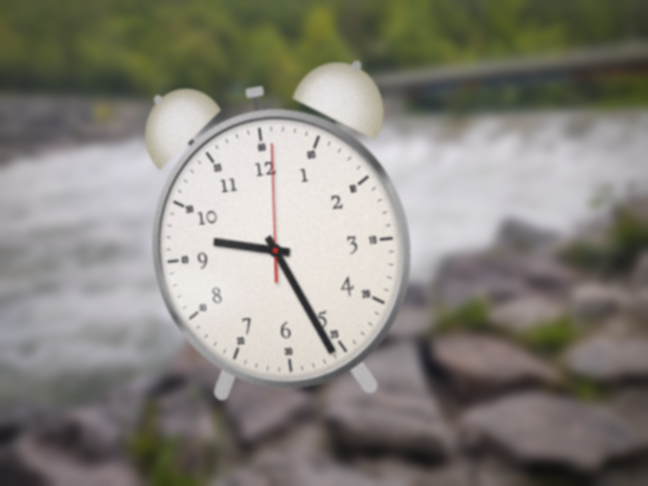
h=9 m=26 s=1
